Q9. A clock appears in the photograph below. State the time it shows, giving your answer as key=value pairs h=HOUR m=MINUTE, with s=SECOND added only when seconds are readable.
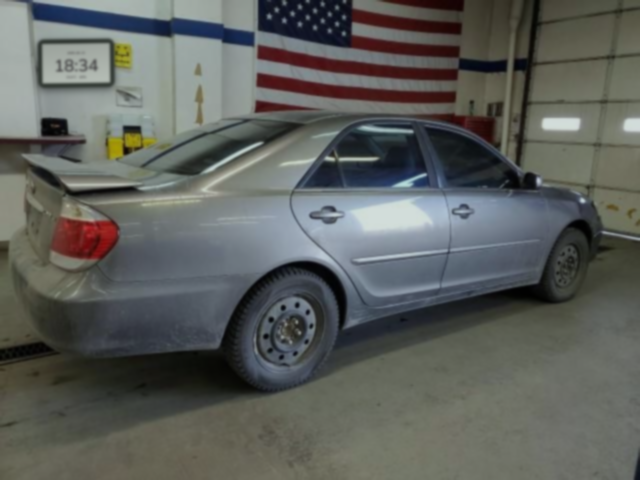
h=18 m=34
